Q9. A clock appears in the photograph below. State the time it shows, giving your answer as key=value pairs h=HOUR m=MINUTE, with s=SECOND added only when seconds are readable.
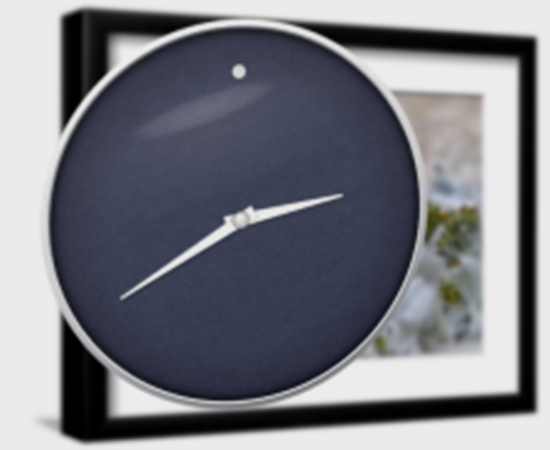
h=2 m=40
